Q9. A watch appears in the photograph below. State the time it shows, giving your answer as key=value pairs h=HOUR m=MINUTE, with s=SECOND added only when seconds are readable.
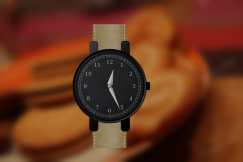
h=12 m=26
